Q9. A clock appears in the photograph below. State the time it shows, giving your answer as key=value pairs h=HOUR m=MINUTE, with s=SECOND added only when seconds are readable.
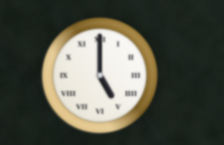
h=5 m=0
